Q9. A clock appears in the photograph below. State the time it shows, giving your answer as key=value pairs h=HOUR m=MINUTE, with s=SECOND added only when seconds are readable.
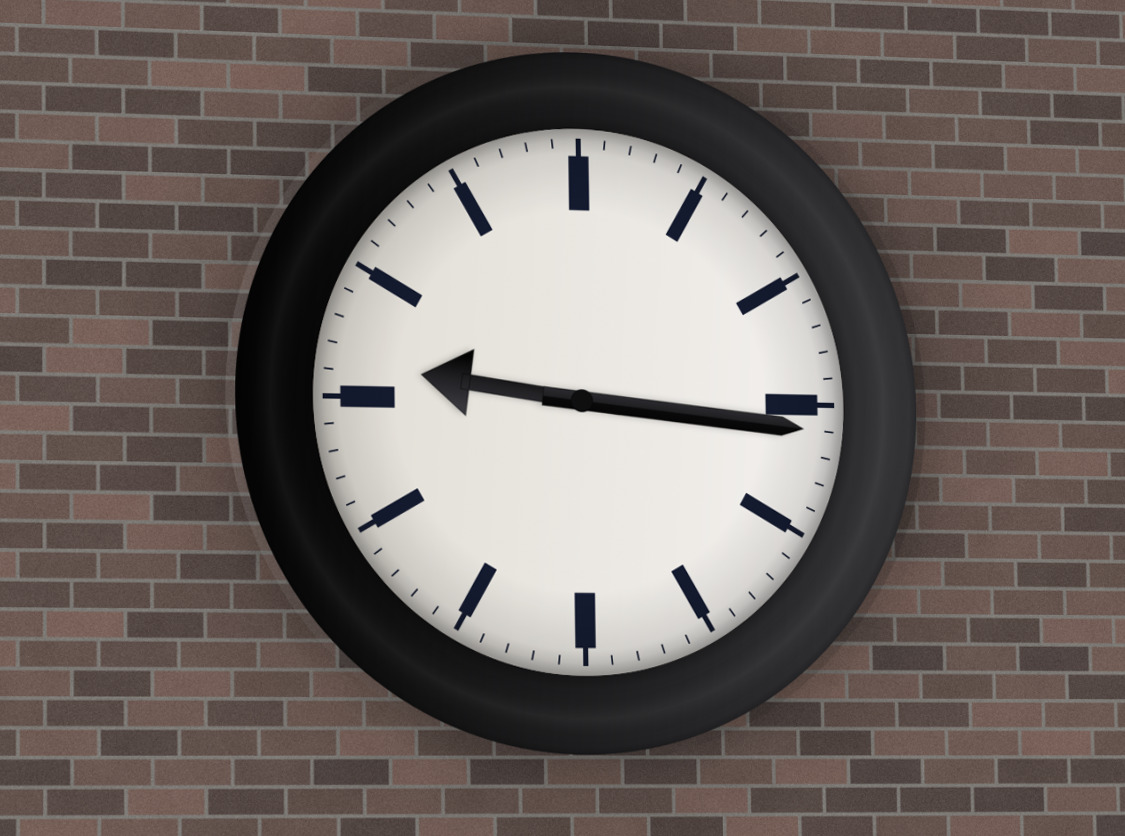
h=9 m=16
